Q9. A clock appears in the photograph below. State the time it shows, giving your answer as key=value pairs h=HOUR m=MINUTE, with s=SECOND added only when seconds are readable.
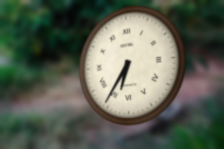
h=6 m=36
